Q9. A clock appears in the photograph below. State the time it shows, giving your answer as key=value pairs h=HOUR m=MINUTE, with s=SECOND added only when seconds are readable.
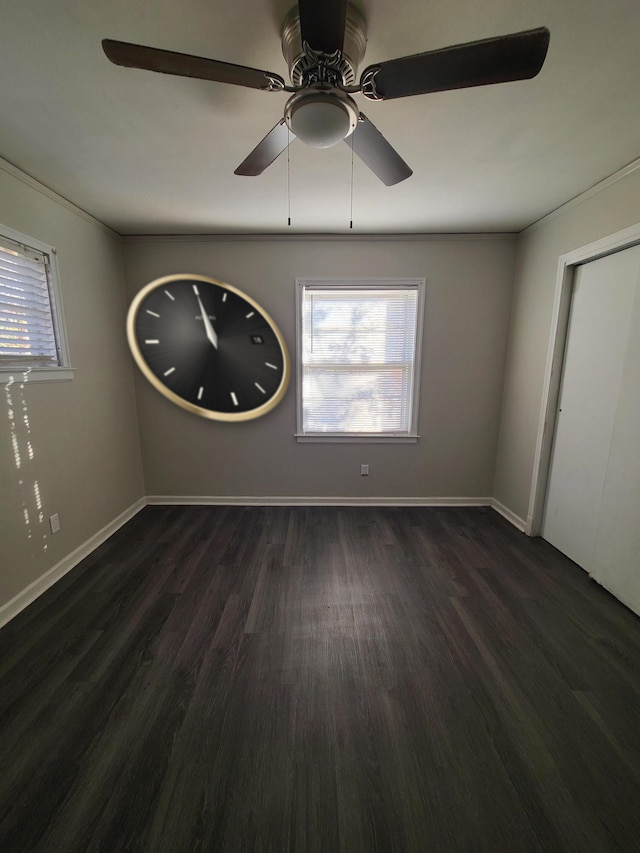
h=12 m=0
